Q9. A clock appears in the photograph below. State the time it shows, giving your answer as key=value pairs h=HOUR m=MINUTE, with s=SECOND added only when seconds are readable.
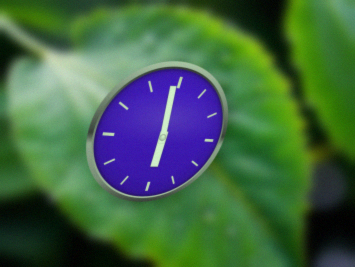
h=5 m=59
